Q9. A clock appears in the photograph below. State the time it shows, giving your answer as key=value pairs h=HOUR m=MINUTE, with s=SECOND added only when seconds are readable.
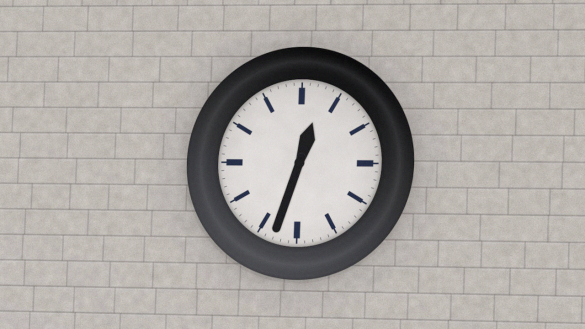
h=12 m=33
